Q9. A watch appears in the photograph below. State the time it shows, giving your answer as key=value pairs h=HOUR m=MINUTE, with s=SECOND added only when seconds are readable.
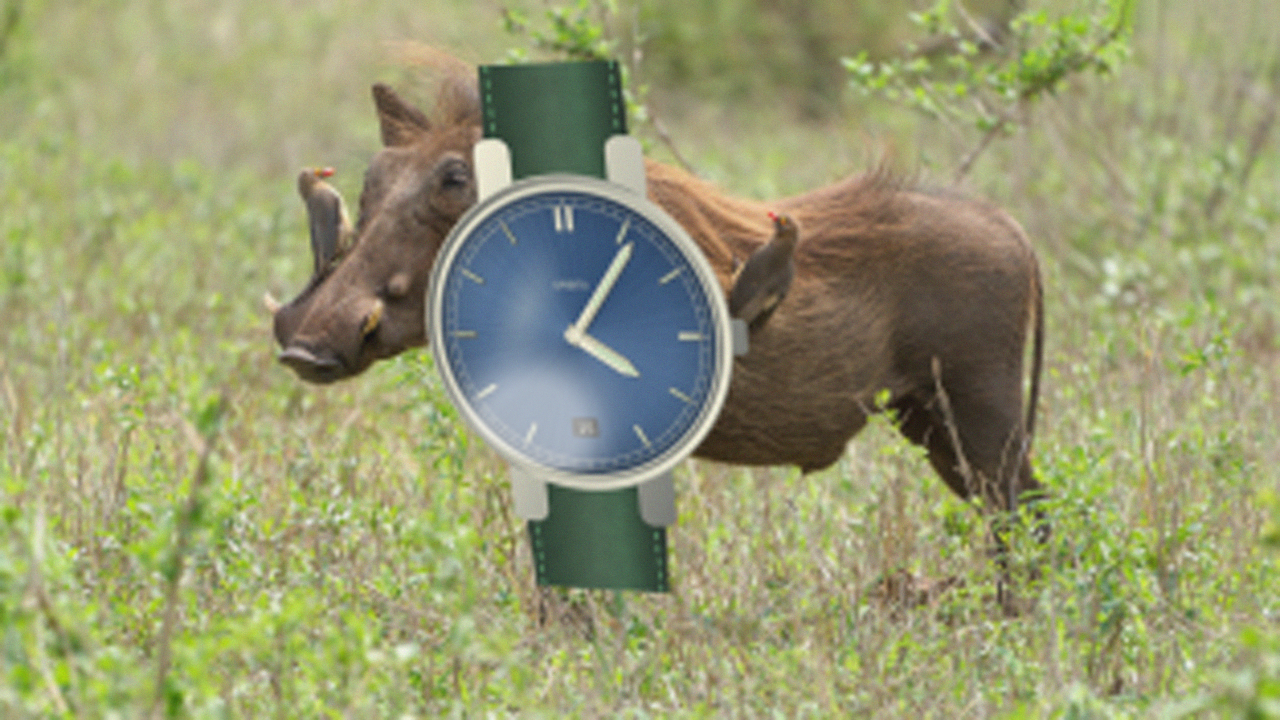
h=4 m=6
